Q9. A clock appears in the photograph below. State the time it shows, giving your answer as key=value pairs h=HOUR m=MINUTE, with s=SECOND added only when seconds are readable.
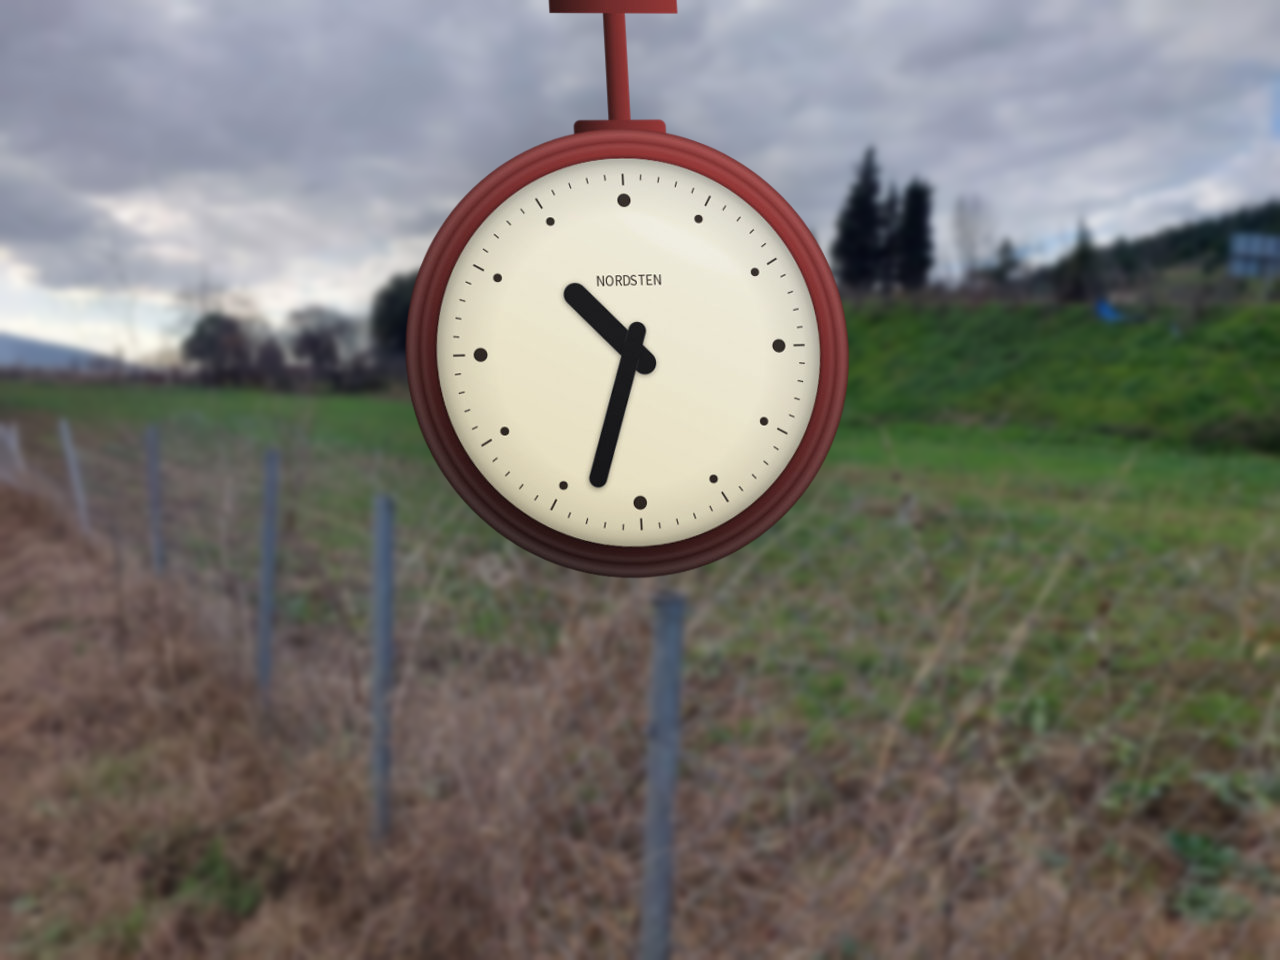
h=10 m=33
